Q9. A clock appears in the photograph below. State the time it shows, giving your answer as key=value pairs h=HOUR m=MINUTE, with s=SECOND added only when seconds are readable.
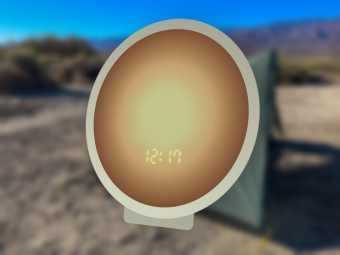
h=12 m=17
